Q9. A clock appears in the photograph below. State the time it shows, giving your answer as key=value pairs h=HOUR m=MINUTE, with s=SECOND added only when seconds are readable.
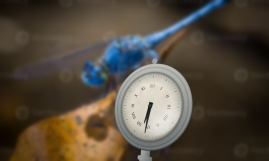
h=6 m=31
